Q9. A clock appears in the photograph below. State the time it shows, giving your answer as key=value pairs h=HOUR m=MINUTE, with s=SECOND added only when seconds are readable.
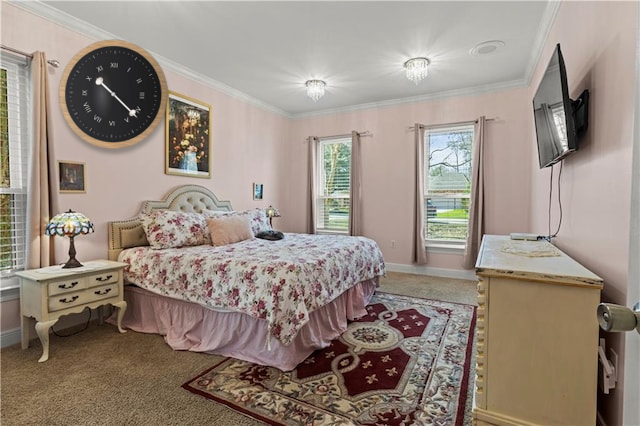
h=10 m=22
